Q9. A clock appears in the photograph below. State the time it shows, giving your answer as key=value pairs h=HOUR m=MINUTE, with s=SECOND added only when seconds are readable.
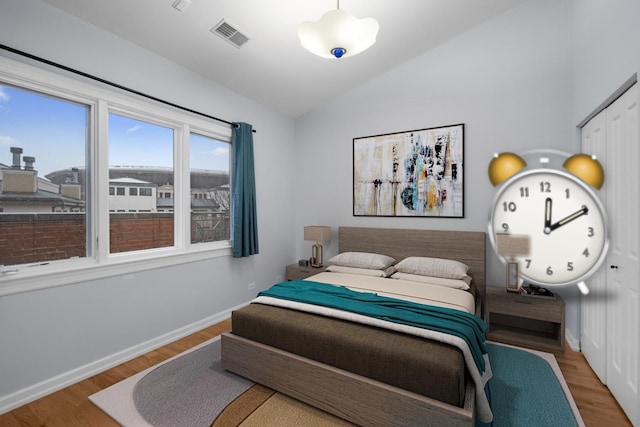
h=12 m=10
